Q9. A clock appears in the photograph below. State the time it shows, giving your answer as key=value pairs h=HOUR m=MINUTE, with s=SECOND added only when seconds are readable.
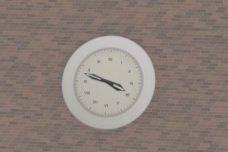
h=3 m=48
